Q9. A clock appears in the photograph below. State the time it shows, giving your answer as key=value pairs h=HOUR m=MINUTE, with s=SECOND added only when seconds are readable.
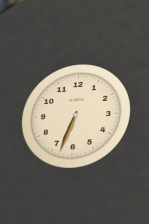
h=6 m=33
